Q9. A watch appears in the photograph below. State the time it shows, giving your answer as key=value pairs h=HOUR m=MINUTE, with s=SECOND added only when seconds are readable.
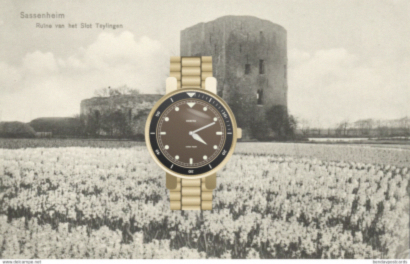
h=4 m=11
